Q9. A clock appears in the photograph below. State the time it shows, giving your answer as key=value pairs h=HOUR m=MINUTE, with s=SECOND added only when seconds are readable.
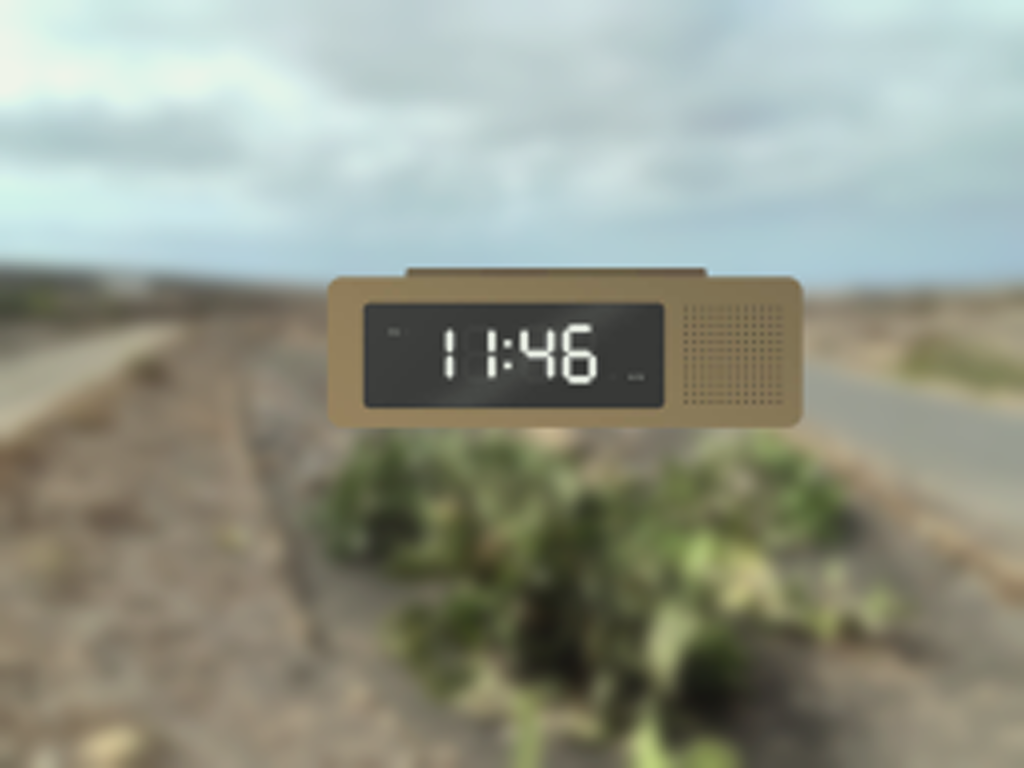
h=11 m=46
